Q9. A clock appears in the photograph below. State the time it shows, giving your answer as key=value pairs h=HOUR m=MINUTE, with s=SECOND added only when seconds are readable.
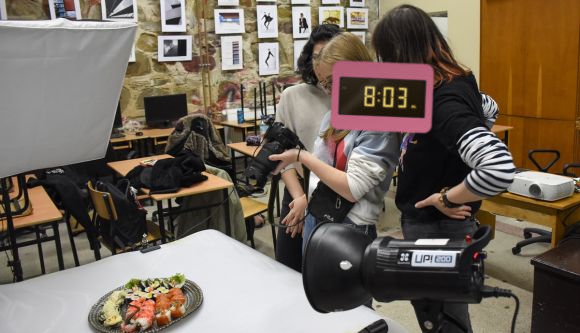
h=8 m=3
